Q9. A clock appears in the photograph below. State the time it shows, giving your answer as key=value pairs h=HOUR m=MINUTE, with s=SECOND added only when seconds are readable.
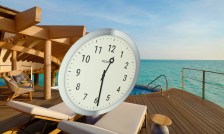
h=12 m=29
